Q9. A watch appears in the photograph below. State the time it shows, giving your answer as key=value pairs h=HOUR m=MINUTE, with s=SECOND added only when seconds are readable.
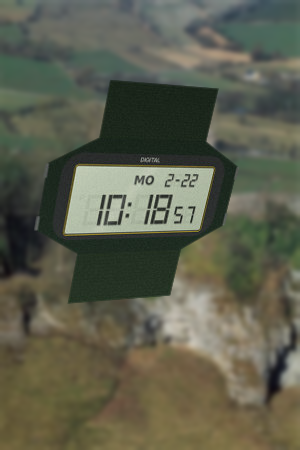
h=10 m=18 s=57
